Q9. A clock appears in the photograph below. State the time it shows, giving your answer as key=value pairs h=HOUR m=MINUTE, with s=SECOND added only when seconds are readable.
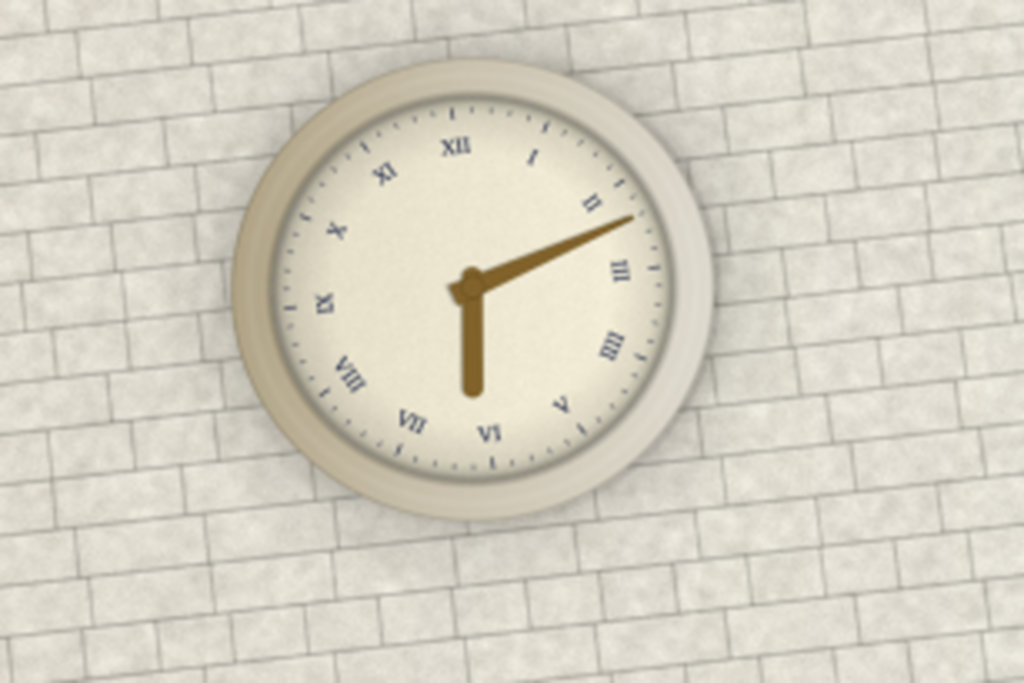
h=6 m=12
